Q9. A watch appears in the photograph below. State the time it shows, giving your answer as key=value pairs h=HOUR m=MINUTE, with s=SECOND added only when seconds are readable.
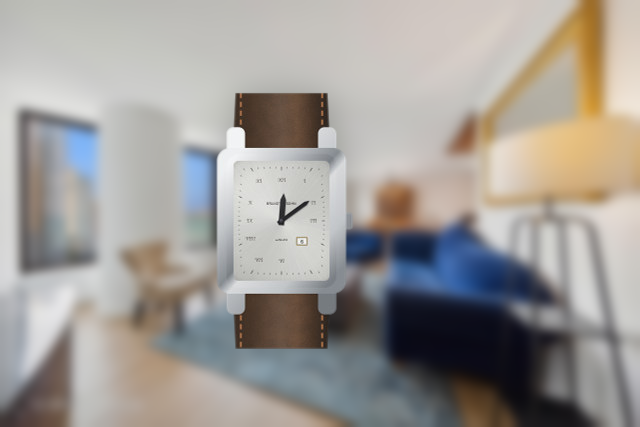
h=12 m=9
